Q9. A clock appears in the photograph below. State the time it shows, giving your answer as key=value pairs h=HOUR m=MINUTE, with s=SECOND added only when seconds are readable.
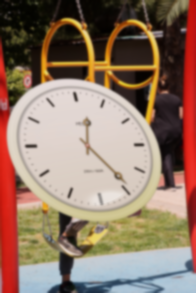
h=12 m=24
